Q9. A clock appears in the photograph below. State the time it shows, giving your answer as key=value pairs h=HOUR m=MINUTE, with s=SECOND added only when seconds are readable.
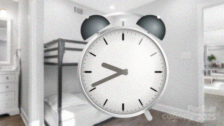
h=9 m=41
